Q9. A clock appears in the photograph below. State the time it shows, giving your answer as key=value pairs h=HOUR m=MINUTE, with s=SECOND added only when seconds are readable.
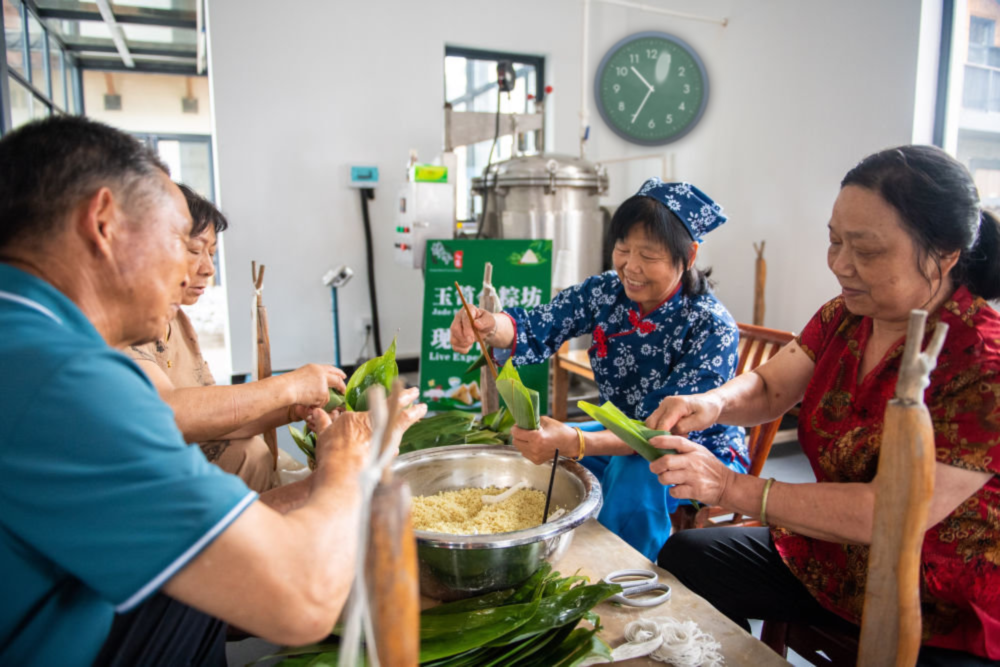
h=10 m=35
